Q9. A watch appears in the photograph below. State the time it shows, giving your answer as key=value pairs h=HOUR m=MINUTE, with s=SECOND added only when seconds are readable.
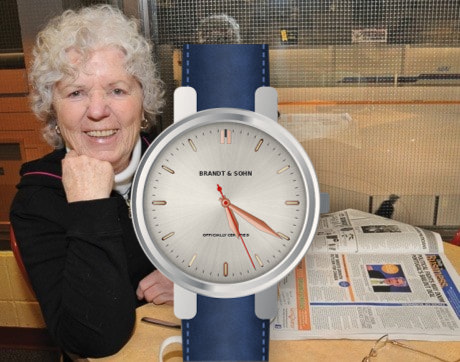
h=5 m=20 s=26
